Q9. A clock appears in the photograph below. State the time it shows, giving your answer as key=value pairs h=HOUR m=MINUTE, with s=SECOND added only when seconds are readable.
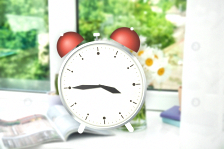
h=3 m=45
